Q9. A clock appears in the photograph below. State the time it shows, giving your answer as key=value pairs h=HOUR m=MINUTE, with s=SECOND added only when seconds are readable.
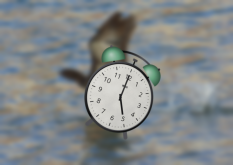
h=5 m=0
